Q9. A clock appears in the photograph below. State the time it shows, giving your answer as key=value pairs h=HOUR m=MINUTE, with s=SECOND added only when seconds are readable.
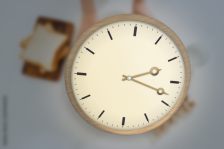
h=2 m=18
